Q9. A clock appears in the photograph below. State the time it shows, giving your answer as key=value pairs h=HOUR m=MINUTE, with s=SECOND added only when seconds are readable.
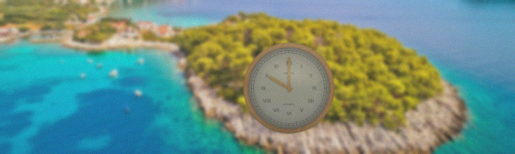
h=10 m=0
